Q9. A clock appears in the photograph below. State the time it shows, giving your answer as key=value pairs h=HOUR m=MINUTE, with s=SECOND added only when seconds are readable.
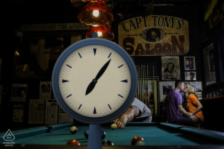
h=7 m=6
